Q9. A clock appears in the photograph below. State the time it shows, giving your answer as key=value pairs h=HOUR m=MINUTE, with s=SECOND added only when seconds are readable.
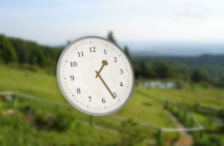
h=1 m=26
